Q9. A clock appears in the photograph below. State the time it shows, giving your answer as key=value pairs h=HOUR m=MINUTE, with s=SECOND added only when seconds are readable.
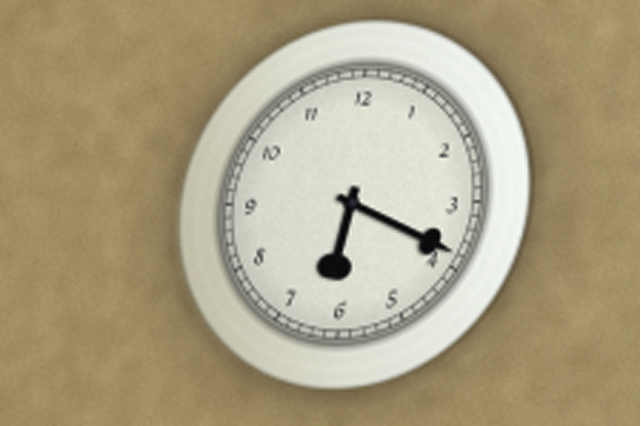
h=6 m=19
